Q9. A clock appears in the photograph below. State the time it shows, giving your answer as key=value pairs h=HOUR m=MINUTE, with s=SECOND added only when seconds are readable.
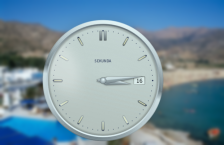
h=3 m=14
